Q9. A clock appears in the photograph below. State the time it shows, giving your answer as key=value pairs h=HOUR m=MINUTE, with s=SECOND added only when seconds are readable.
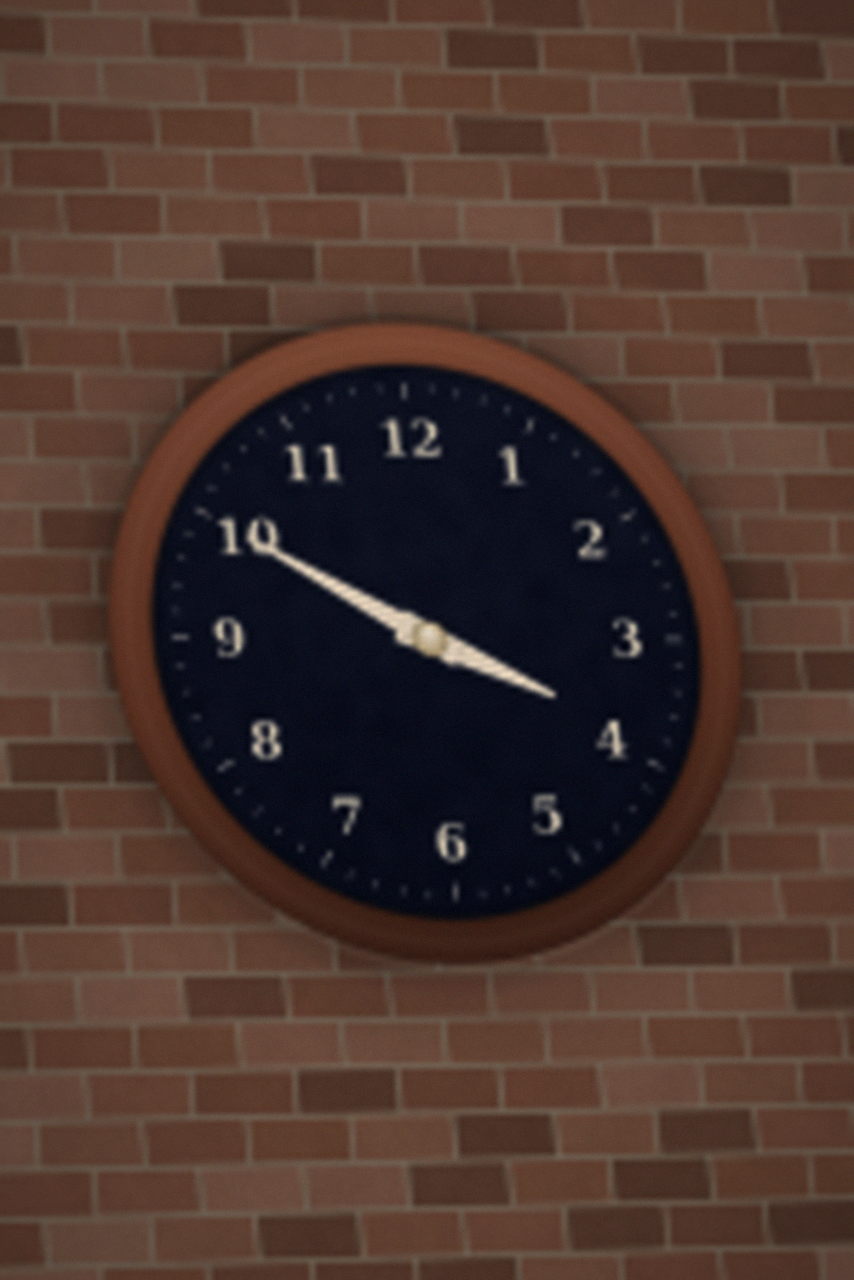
h=3 m=50
